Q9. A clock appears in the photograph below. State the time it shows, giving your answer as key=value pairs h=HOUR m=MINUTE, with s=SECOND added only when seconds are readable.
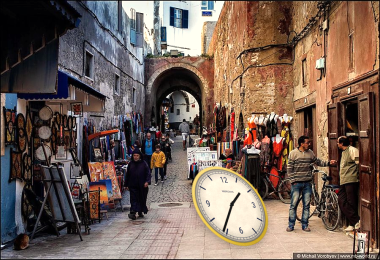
h=1 m=36
